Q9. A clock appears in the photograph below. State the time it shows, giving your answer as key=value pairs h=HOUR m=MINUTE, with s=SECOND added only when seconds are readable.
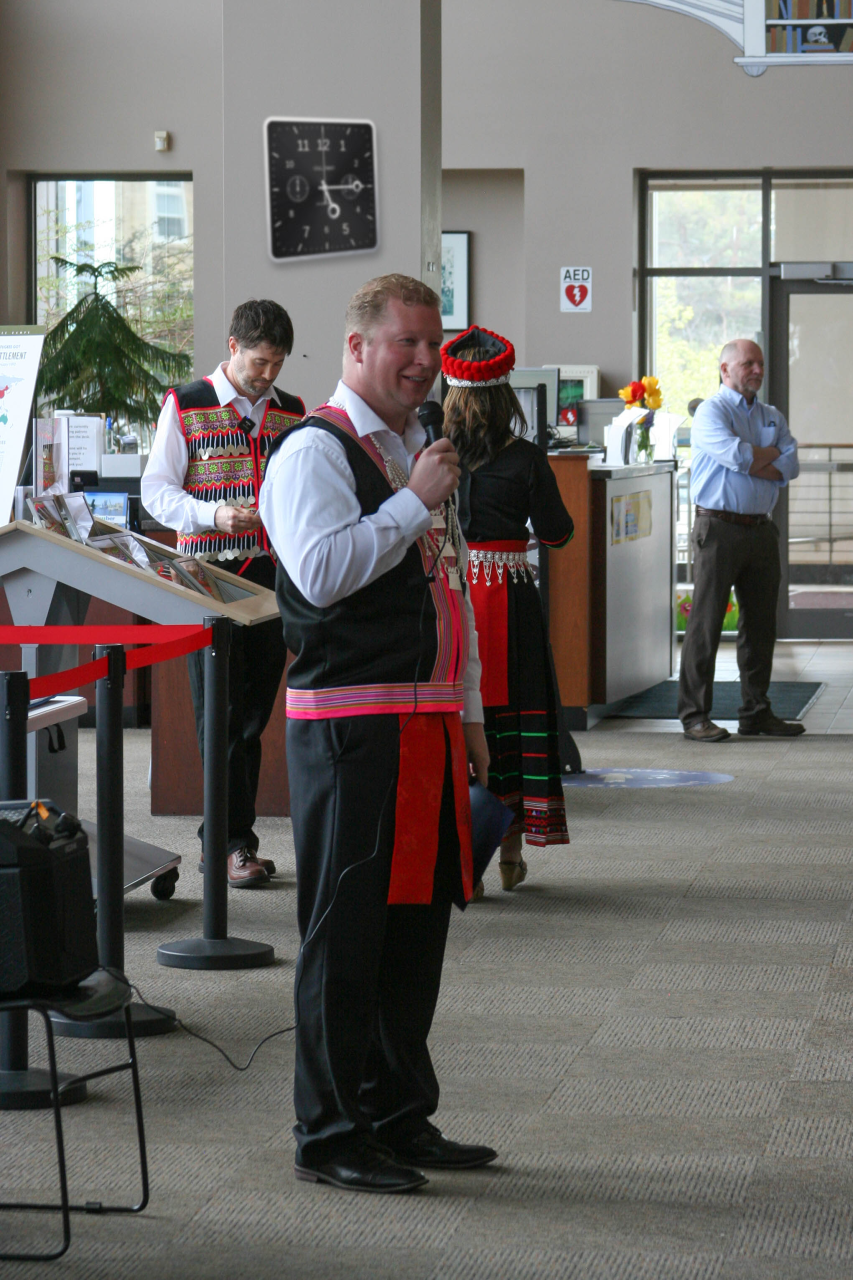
h=5 m=15
